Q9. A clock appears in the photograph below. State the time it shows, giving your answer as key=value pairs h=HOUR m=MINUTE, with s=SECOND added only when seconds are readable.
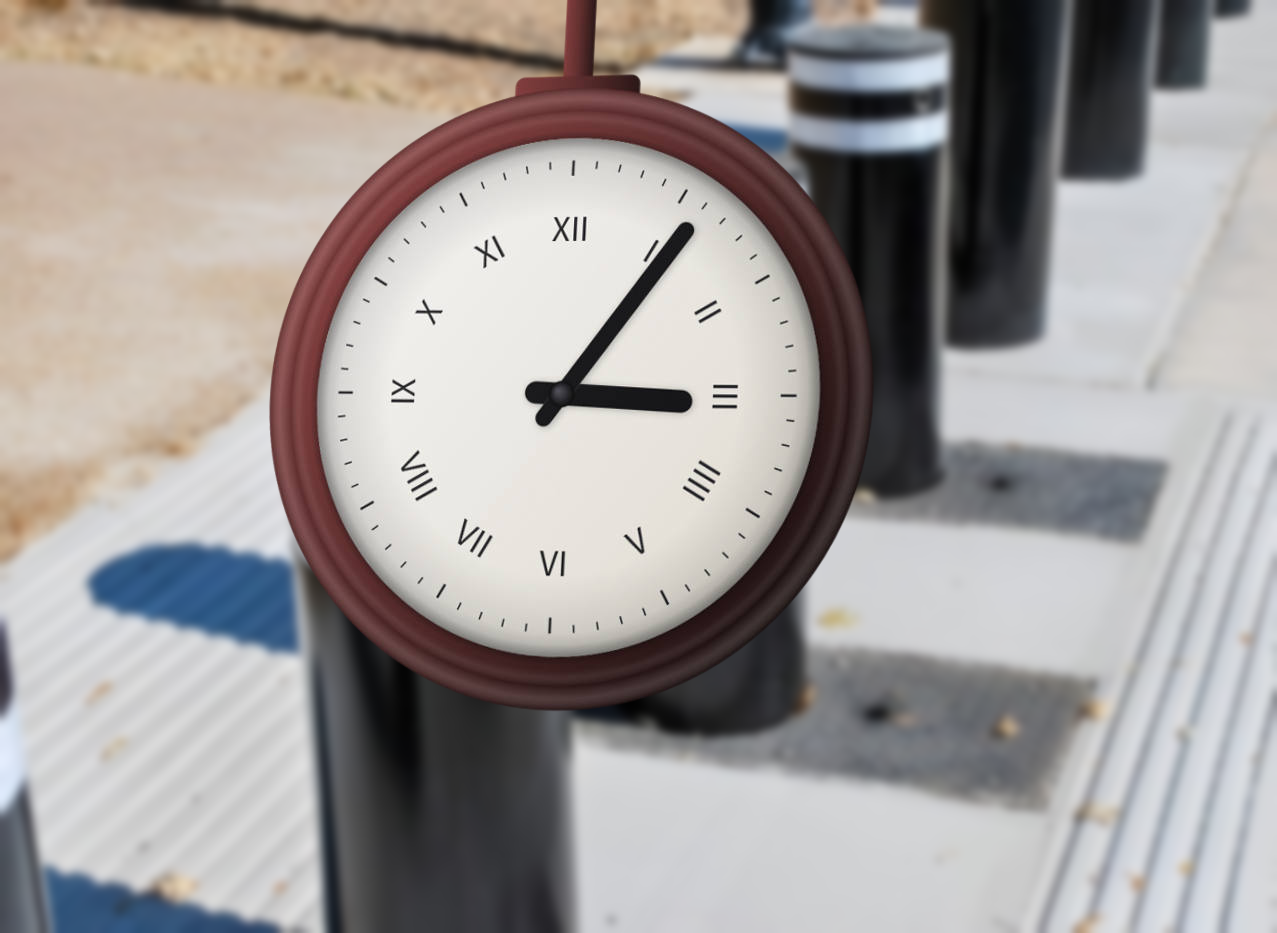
h=3 m=6
